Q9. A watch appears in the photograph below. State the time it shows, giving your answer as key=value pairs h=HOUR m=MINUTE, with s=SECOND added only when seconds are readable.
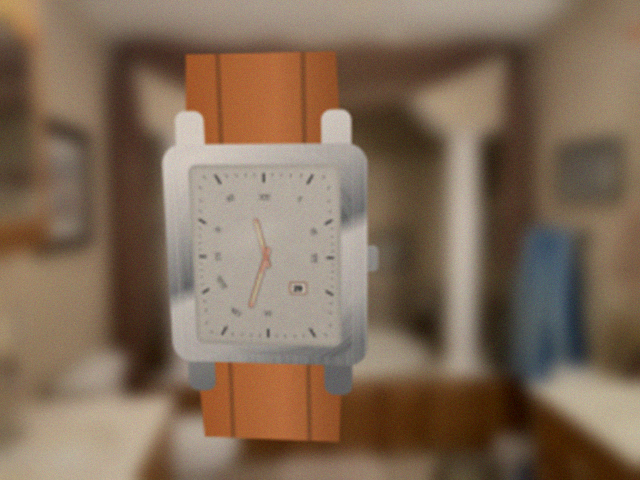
h=11 m=33
